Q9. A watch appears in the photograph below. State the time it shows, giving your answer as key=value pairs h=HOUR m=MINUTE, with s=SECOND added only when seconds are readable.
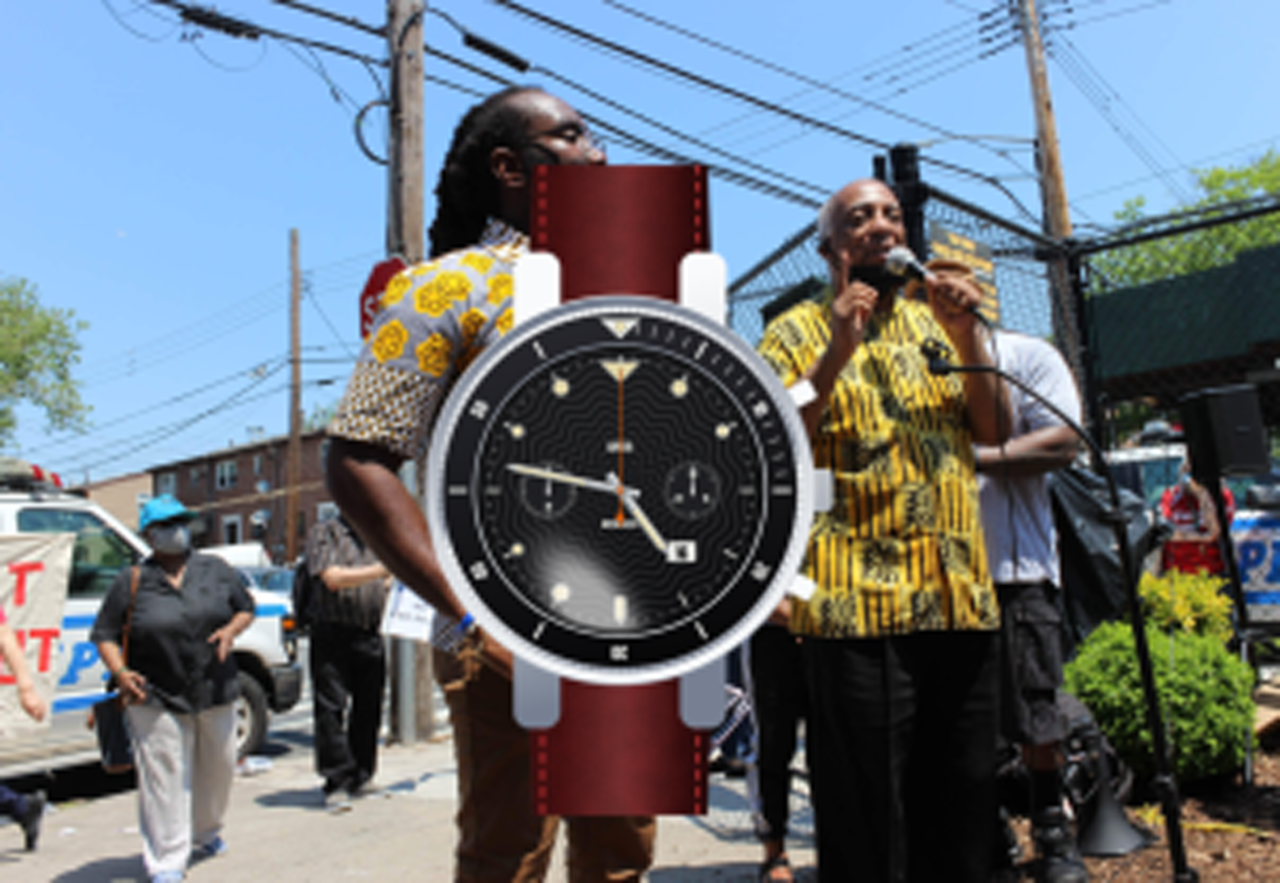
h=4 m=47
